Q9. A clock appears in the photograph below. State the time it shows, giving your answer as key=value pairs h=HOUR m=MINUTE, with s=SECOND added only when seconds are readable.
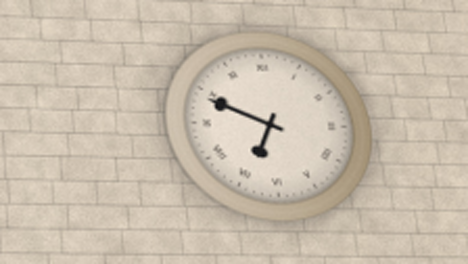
h=6 m=49
